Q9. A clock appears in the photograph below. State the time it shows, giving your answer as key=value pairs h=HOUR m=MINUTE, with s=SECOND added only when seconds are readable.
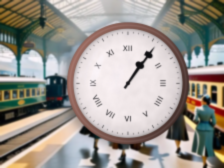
h=1 m=6
